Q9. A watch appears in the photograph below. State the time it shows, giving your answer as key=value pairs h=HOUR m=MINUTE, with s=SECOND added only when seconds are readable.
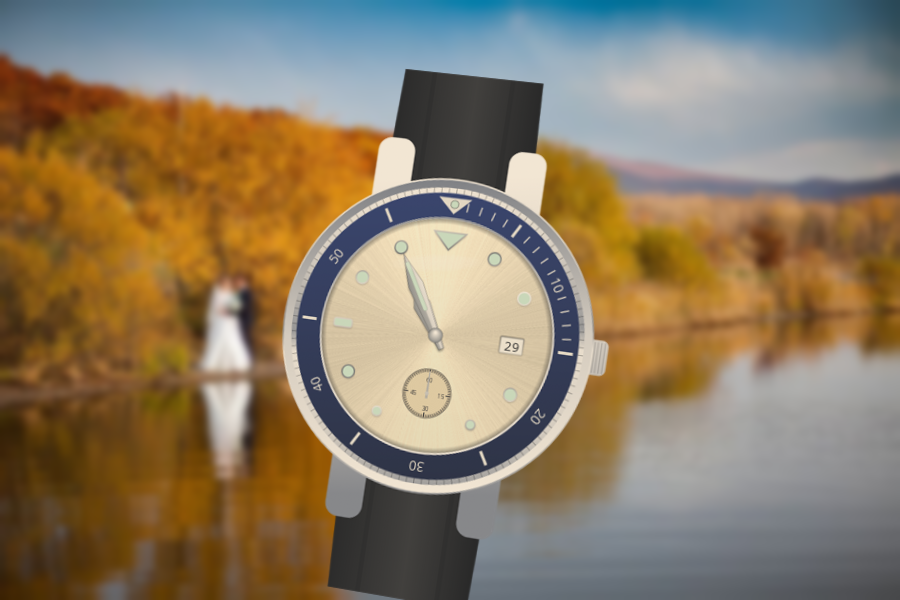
h=10 m=55
